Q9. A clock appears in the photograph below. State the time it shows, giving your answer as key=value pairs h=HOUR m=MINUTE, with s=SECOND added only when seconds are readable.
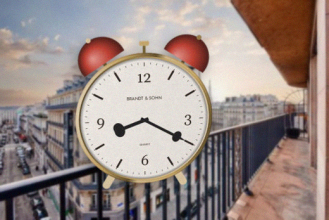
h=8 m=20
